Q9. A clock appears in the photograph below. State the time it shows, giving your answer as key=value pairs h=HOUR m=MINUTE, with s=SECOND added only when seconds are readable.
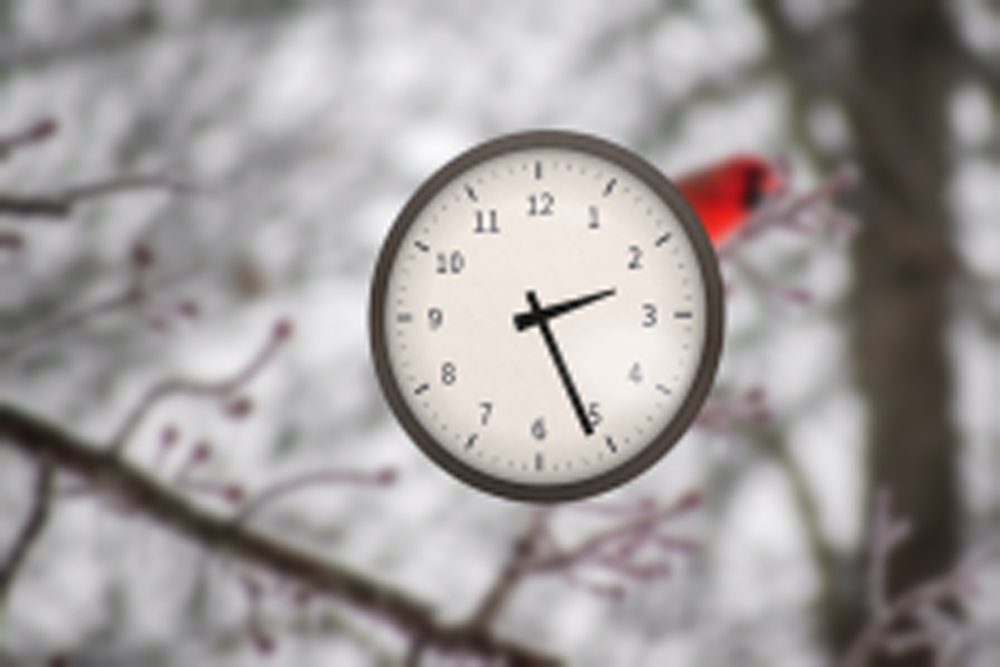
h=2 m=26
